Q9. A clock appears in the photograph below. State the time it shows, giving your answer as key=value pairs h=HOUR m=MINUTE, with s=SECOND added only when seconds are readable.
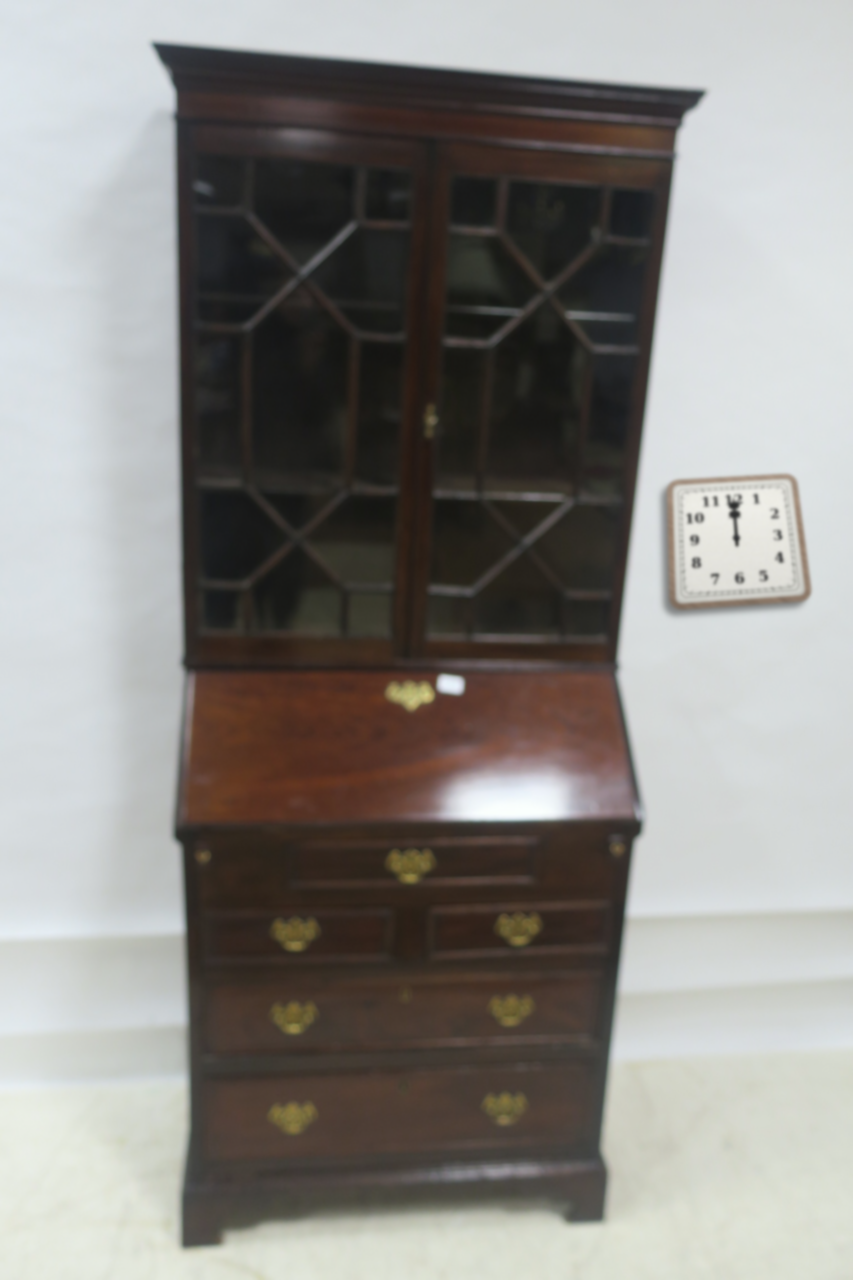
h=12 m=0
